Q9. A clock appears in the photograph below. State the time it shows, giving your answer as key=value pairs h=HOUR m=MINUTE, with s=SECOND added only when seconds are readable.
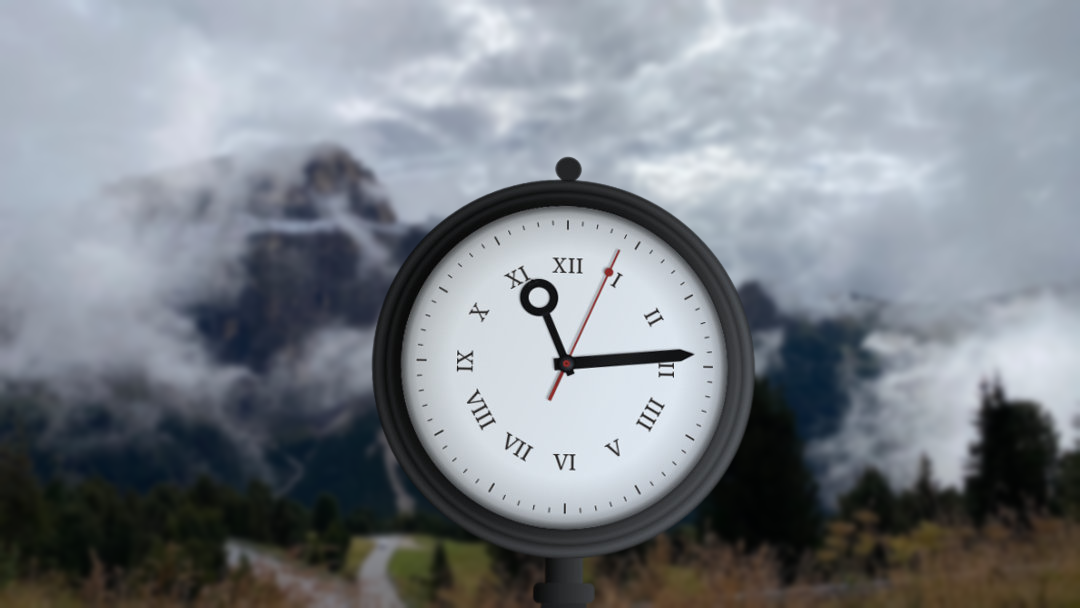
h=11 m=14 s=4
